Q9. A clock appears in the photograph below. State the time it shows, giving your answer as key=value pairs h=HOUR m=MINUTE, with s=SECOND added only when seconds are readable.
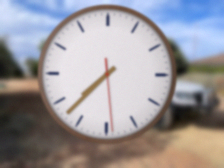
h=7 m=37 s=29
